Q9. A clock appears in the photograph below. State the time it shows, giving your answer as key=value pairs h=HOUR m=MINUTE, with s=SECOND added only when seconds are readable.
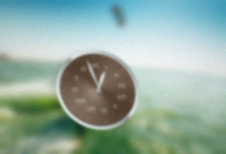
h=12 m=58
